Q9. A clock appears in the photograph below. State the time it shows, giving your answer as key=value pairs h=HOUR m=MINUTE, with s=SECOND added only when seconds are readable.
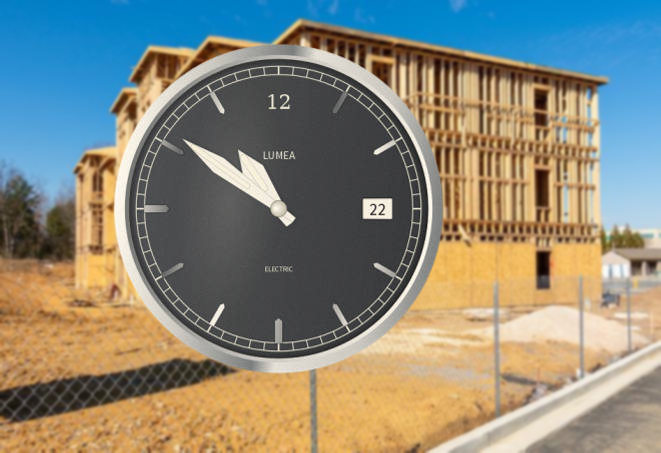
h=10 m=51
